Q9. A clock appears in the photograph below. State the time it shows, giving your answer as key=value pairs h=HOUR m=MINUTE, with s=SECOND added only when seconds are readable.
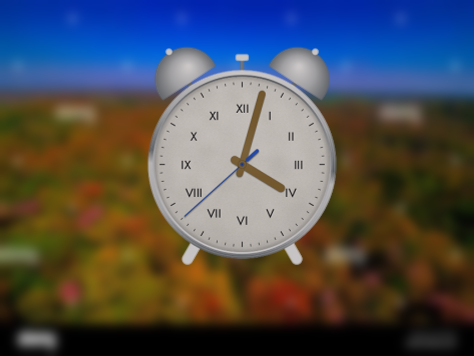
h=4 m=2 s=38
